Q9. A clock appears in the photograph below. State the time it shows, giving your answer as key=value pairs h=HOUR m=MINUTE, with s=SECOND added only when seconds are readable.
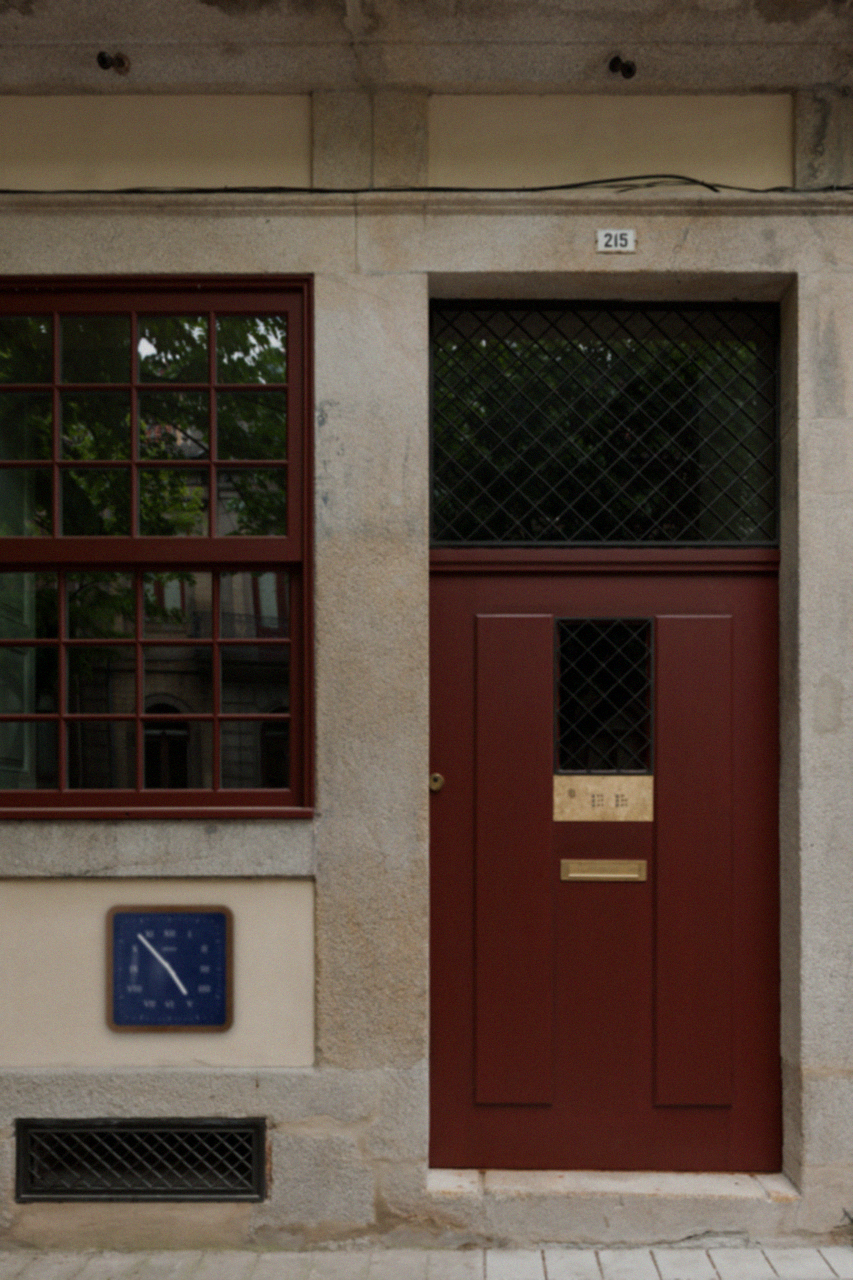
h=4 m=53
